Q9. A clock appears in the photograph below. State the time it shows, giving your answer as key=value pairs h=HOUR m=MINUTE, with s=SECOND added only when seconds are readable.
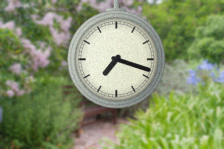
h=7 m=18
